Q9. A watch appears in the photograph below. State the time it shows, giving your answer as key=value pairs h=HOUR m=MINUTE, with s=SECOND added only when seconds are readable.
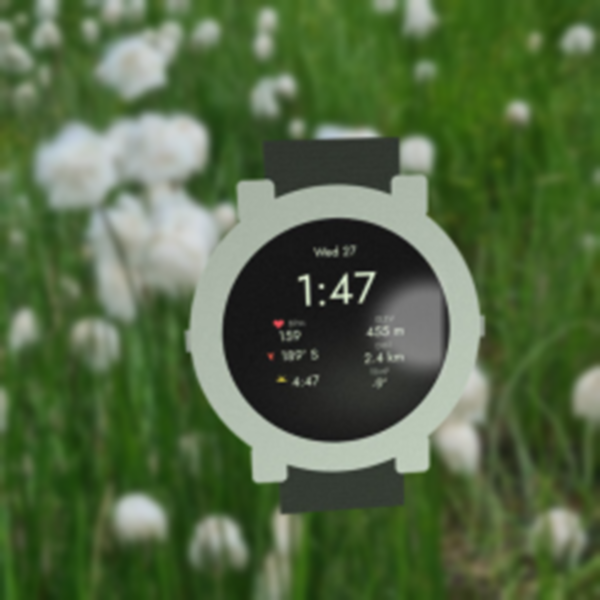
h=1 m=47
